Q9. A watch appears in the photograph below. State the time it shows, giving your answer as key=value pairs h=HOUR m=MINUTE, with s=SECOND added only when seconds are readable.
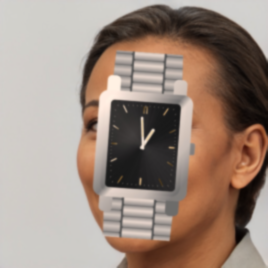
h=12 m=59
